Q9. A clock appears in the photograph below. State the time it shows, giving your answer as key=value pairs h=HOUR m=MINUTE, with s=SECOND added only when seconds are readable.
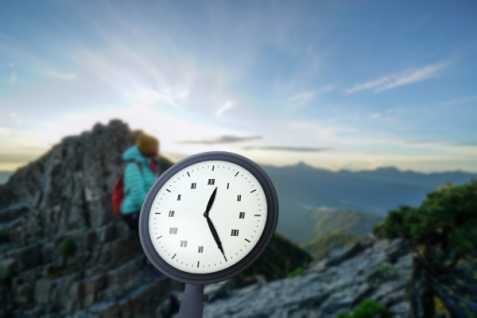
h=12 m=25
